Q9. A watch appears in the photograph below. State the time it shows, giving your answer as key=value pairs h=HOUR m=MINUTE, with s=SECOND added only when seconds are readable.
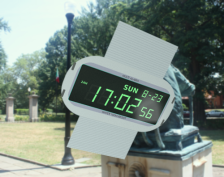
h=17 m=2 s=56
